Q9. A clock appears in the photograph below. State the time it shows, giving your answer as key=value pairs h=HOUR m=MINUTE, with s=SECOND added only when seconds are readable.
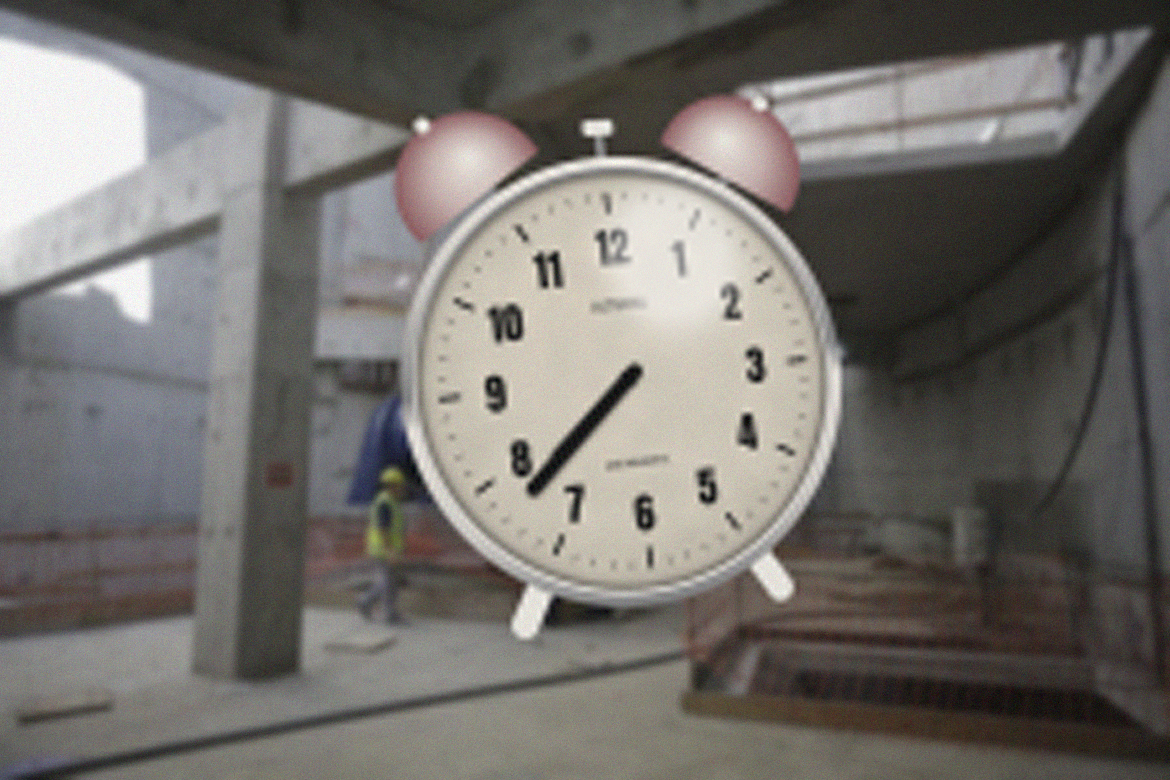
h=7 m=38
